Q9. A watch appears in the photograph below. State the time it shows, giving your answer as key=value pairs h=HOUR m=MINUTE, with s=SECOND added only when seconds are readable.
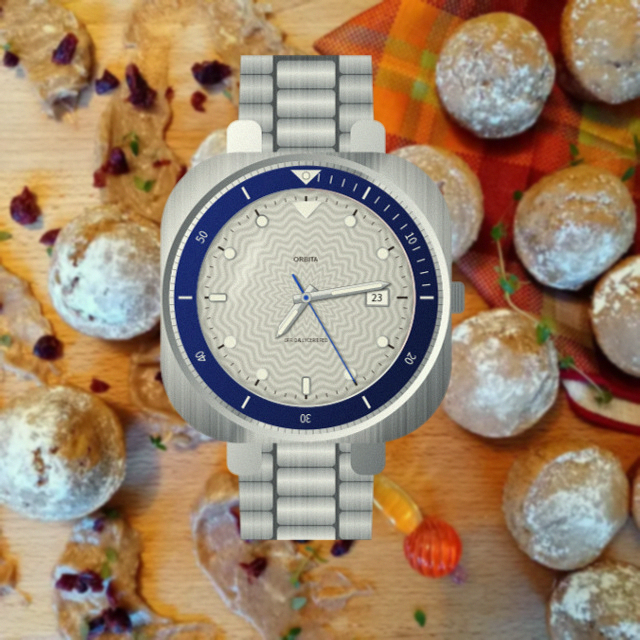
h=7 m=13 s=25
